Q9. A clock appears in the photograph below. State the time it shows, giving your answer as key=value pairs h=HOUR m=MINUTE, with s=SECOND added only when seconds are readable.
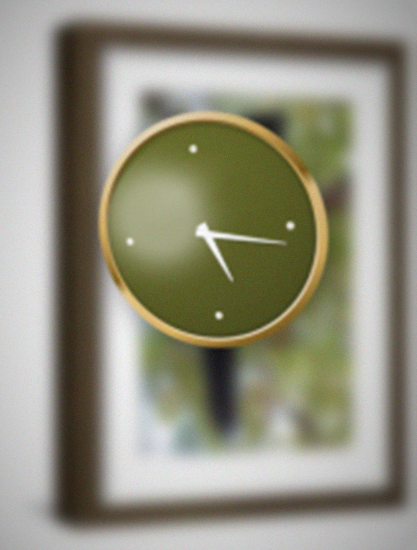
h=5 m=17
